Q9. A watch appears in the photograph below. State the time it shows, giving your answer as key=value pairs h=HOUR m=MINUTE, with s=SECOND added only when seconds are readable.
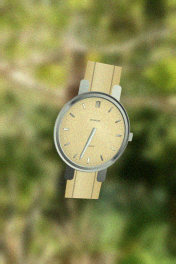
h=6 m=33
